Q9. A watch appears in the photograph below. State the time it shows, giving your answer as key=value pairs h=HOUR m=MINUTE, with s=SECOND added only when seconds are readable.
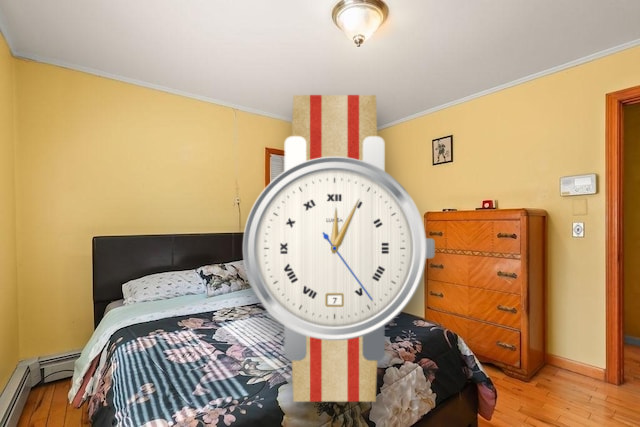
h=12 m=4 s=24
